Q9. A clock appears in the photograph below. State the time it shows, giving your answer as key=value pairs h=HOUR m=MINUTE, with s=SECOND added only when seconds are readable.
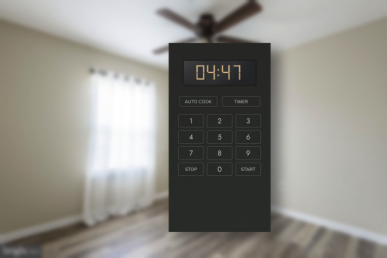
h=4 m=47
